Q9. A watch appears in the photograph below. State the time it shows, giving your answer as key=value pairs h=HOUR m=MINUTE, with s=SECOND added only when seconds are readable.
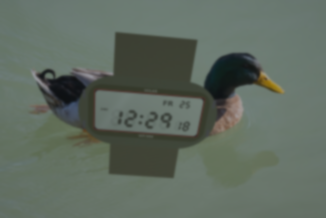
h=12 m=29 s=18
